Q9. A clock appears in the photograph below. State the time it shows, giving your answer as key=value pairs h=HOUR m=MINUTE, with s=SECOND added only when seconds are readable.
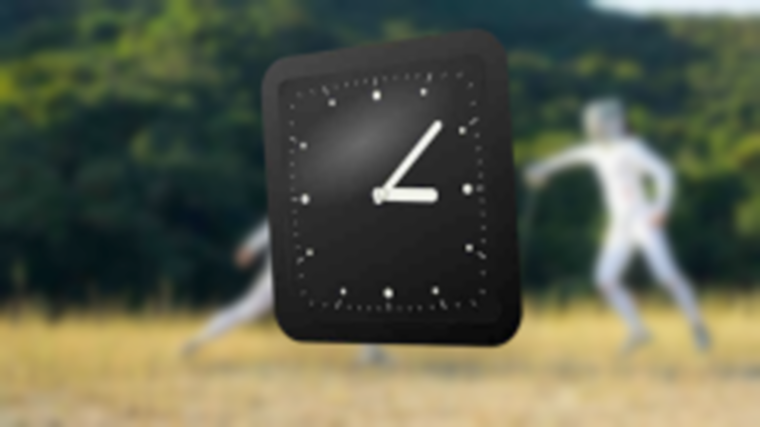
h=3 m=8
